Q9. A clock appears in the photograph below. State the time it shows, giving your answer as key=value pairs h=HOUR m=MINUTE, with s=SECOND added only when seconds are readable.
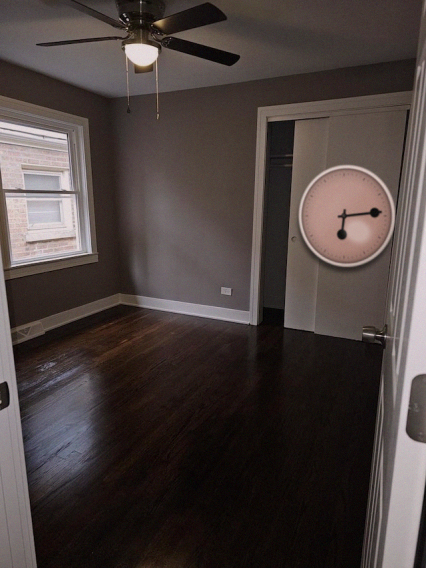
h=6 m=14
